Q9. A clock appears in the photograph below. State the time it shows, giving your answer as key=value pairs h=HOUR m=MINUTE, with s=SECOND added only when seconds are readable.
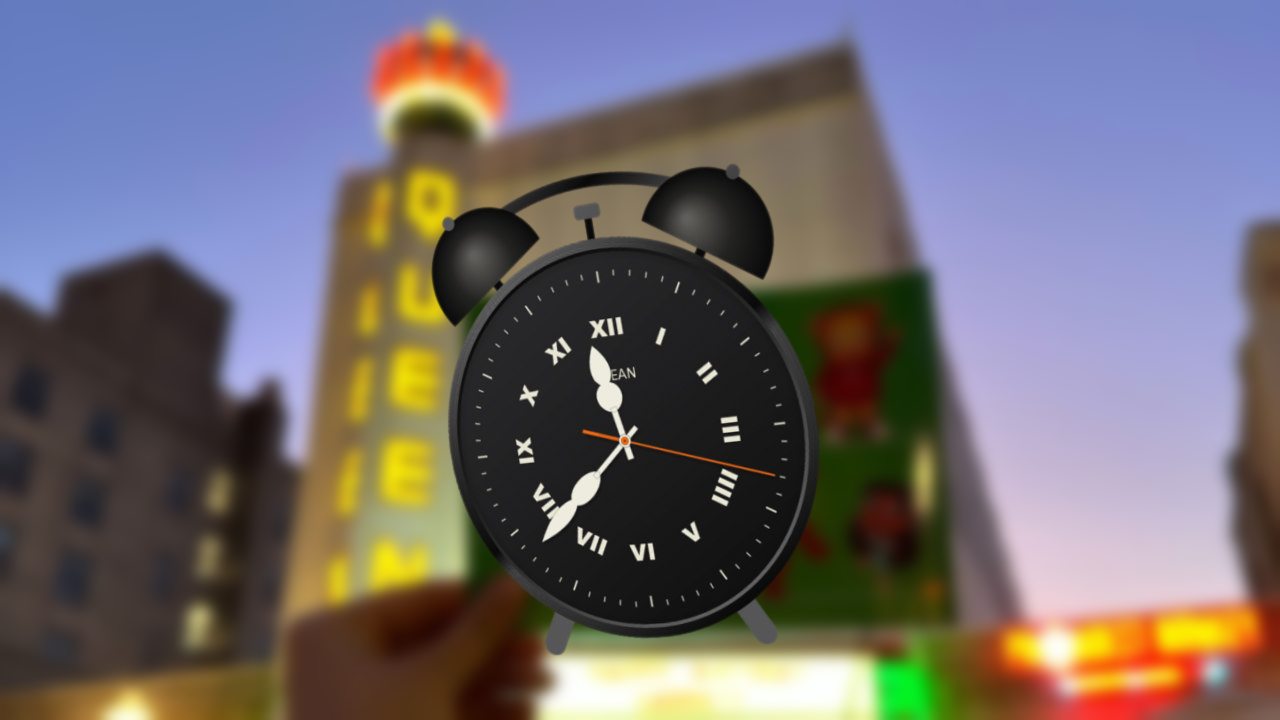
h=11 m=38 s=18
